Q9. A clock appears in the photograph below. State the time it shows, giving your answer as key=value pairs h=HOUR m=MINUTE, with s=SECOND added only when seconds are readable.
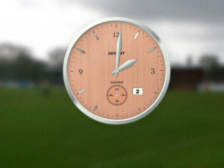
h=2 m=1
